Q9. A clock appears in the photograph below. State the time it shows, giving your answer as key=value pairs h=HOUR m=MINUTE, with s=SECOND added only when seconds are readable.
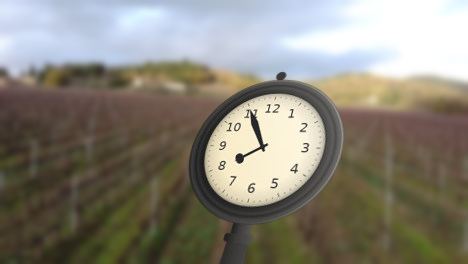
h=7 m=55
